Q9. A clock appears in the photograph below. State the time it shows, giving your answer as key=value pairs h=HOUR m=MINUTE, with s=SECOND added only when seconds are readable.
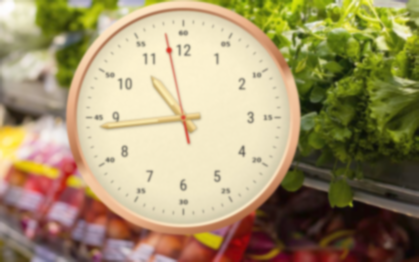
h=10 m=43 s=58
